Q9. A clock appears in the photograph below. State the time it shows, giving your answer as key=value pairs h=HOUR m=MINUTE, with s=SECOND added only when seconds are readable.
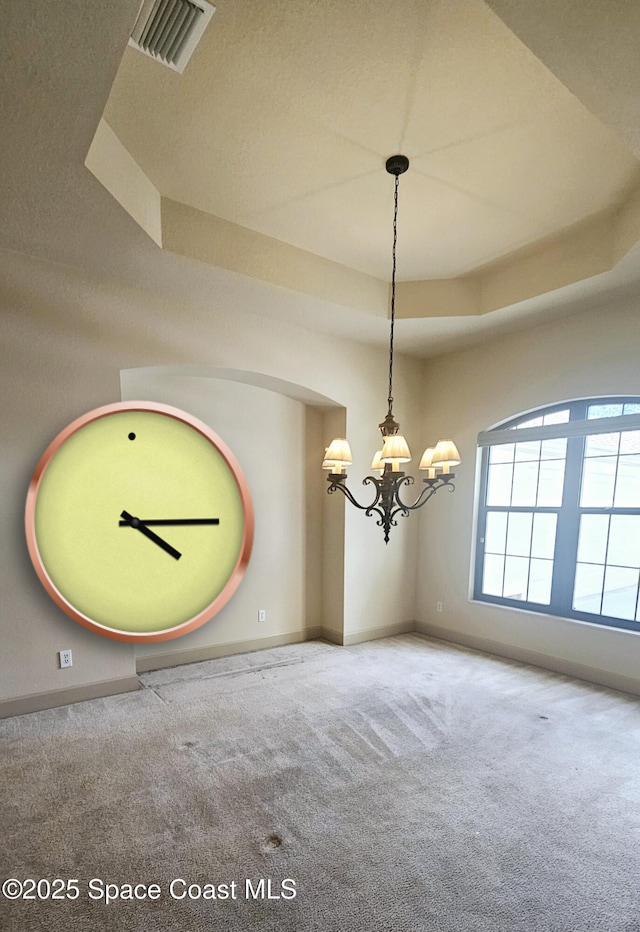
h=4 m=15
